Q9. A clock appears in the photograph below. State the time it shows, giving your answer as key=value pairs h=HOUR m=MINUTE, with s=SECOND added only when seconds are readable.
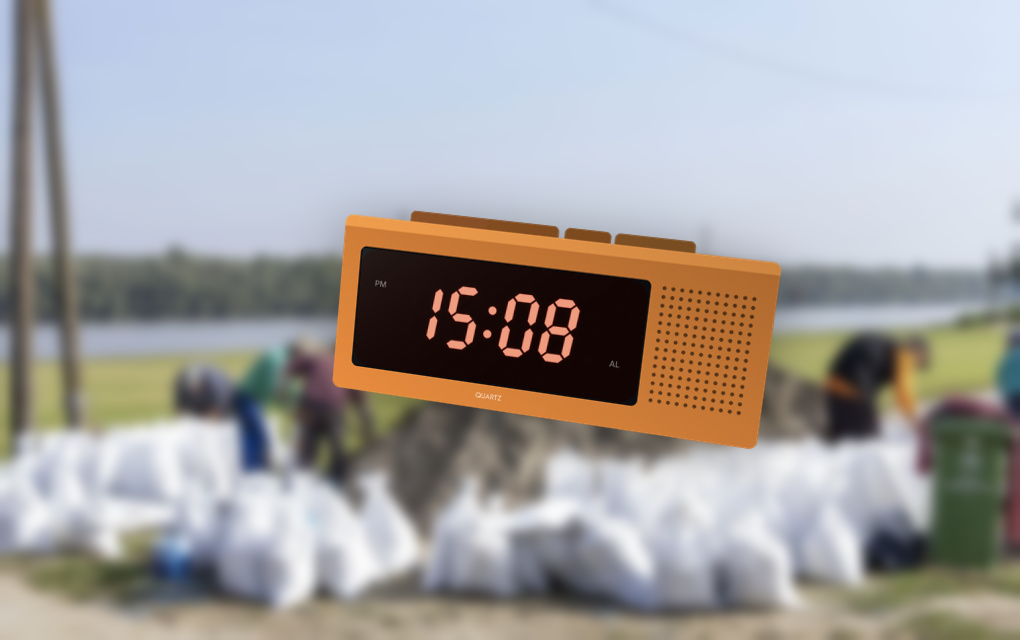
h=15 m=8
